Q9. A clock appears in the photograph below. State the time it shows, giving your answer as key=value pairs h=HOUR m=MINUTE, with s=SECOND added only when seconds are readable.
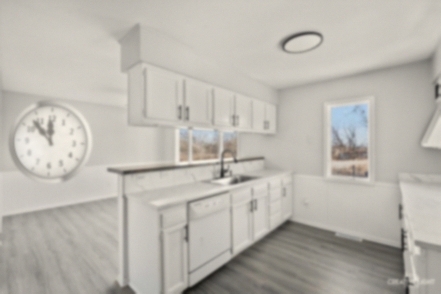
h=11 m=53
